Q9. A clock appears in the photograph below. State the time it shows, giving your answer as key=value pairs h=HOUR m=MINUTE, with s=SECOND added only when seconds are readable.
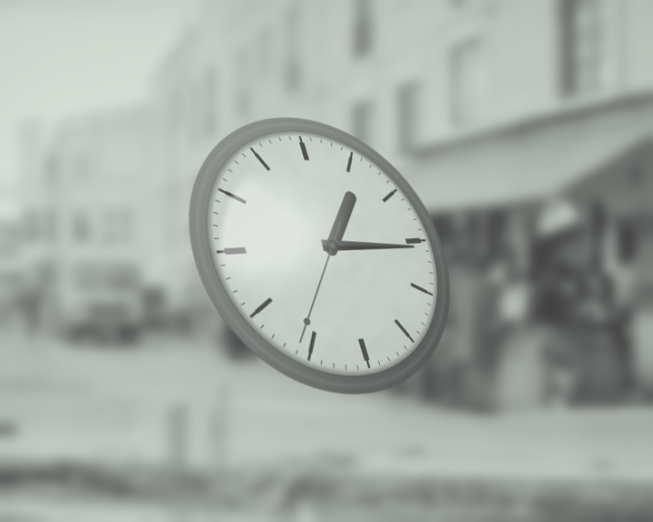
h=1 m=15 s=36
